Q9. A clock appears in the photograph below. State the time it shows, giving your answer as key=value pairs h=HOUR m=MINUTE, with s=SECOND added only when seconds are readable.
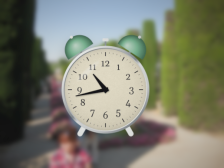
h=10 m=43
